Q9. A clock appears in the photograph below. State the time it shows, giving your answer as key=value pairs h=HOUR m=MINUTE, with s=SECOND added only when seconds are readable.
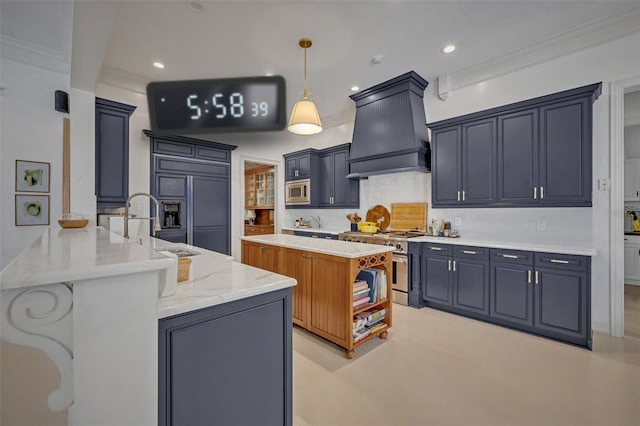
h=5 m=58 s=39
